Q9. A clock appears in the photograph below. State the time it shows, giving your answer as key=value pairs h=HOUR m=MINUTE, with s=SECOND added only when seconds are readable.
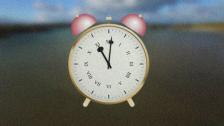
h=11 m=1
